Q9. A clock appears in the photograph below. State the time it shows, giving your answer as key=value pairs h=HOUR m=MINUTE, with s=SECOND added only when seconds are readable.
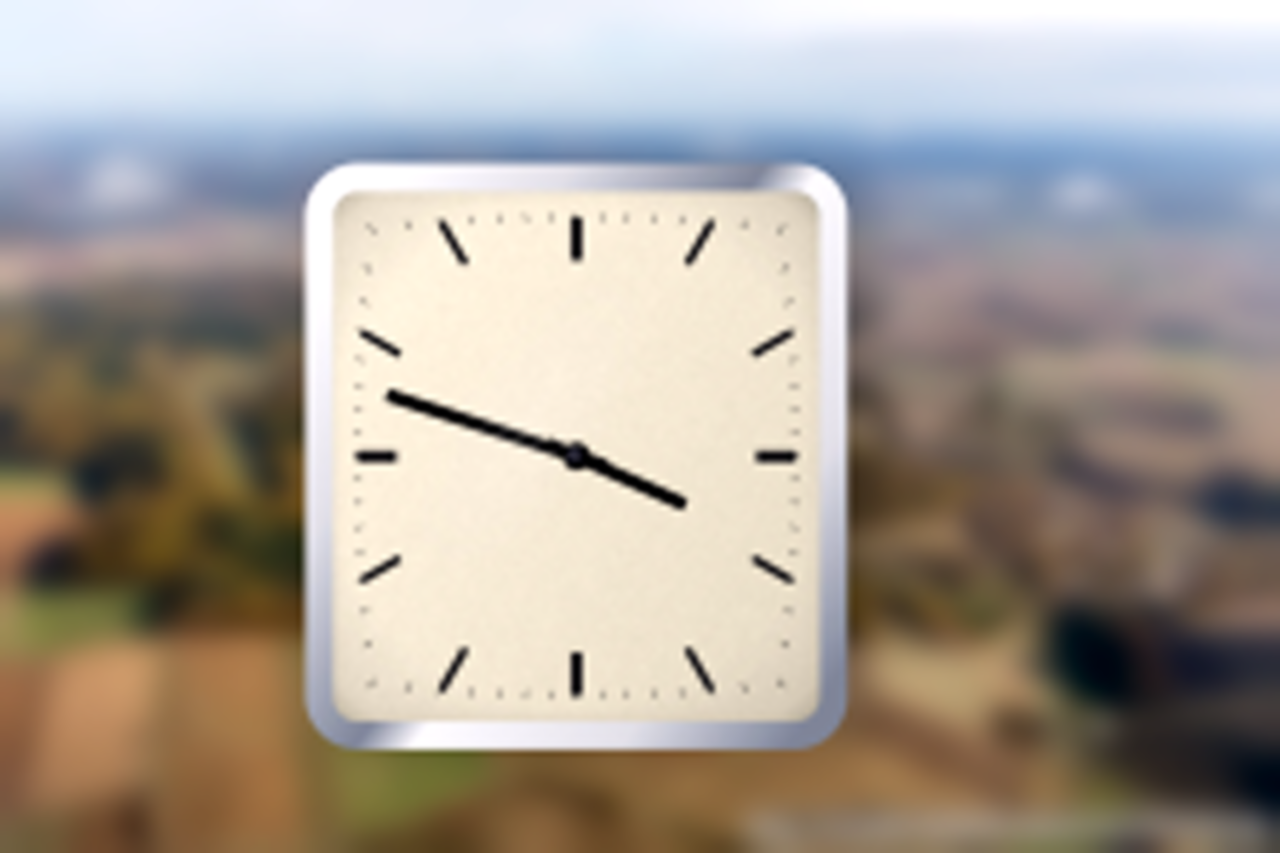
h=3 m=48
